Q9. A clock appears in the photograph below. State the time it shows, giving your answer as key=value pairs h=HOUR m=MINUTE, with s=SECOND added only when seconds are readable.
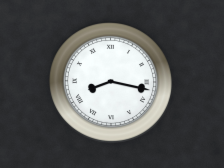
h=8 m=17
